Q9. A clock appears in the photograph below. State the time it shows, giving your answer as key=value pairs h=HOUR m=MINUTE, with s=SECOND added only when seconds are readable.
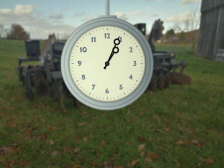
h=1 m=4
